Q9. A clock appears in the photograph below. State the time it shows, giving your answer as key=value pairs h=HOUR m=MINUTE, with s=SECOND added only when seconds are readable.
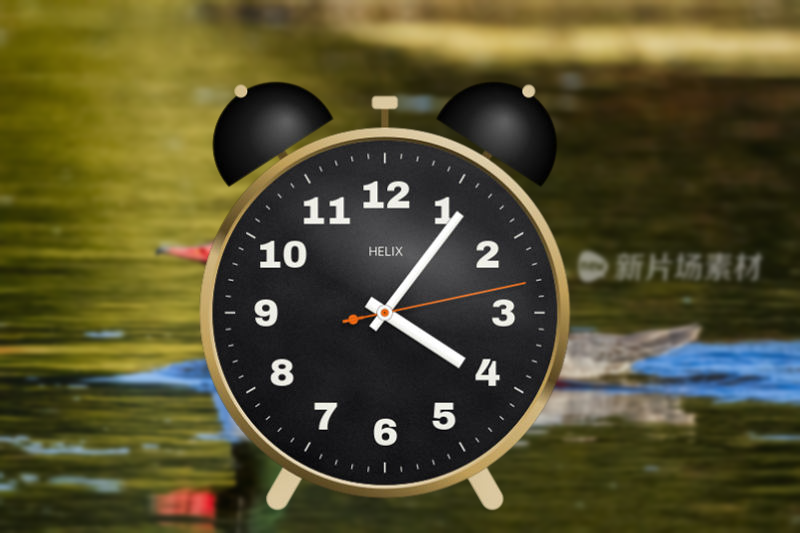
h=4 m=6 s=13
